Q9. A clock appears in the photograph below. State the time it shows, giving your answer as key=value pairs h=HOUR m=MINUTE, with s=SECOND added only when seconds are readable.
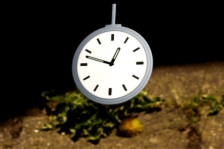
h=12 m=48
